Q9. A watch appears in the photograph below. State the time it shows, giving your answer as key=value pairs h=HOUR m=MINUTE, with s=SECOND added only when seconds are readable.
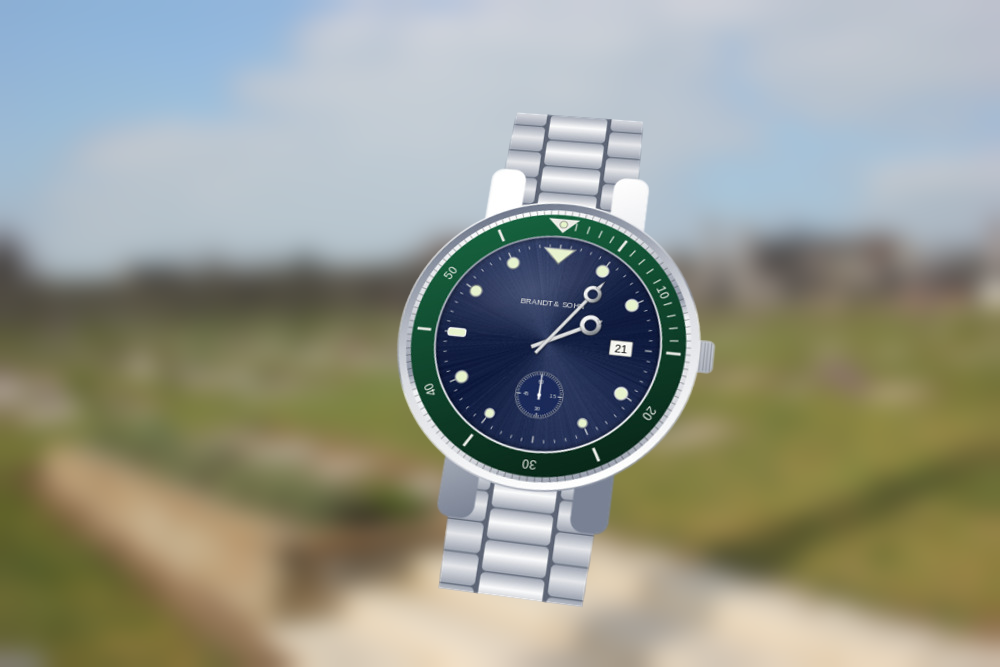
h=2 m=6
